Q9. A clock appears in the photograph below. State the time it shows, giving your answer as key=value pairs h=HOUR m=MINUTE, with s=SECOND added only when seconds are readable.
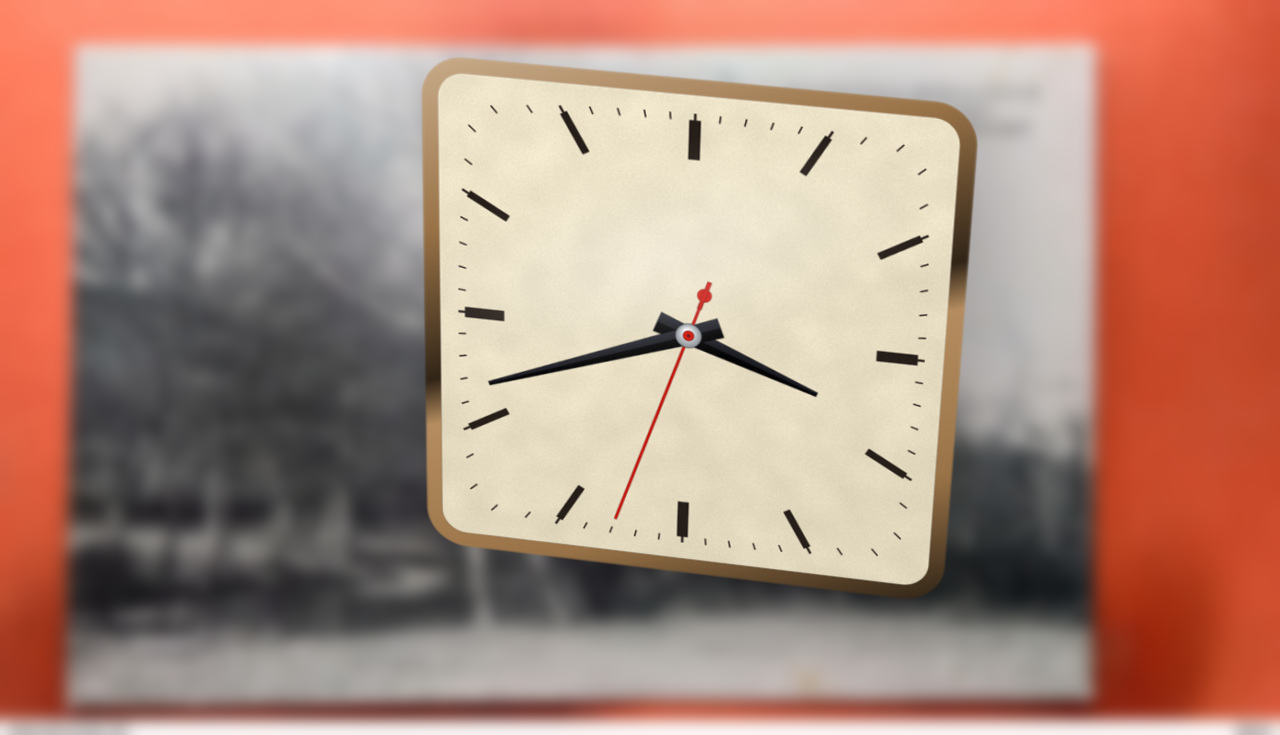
h=3 m=41 s=33
